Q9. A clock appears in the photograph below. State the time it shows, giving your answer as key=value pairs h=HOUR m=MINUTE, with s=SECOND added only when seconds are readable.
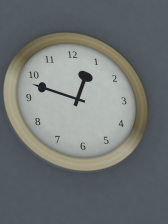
h=12 m=48
